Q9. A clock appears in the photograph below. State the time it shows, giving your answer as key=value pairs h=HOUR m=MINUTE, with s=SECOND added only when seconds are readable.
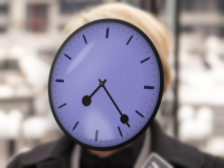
h=7 m=23
